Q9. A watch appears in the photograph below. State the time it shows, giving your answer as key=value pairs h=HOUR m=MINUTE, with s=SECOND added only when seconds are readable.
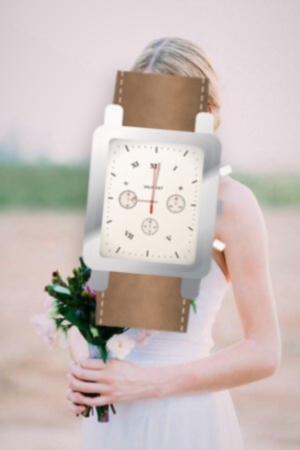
h=9 m=1
